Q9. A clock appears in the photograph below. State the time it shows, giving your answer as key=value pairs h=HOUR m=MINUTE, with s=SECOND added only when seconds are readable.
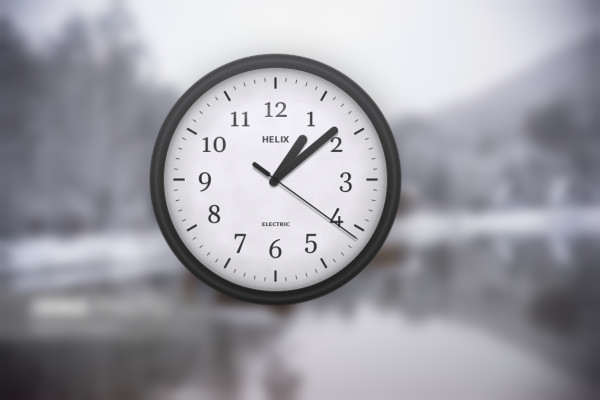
h=1 m=8 s=21
